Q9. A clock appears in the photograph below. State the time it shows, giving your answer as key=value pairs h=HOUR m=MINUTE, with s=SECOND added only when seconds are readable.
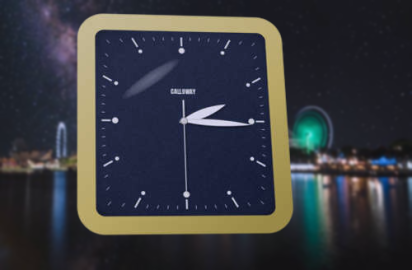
h=2 m=15 s=30
